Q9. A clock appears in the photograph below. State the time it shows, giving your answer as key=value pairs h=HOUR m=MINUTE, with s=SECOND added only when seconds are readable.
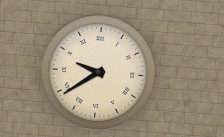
h=9 m=39
